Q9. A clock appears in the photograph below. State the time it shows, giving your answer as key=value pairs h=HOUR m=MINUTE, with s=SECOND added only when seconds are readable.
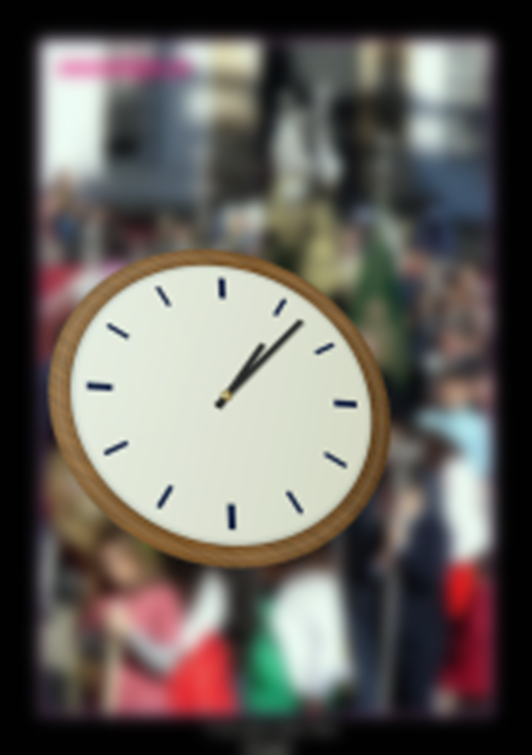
h=1 m=7
